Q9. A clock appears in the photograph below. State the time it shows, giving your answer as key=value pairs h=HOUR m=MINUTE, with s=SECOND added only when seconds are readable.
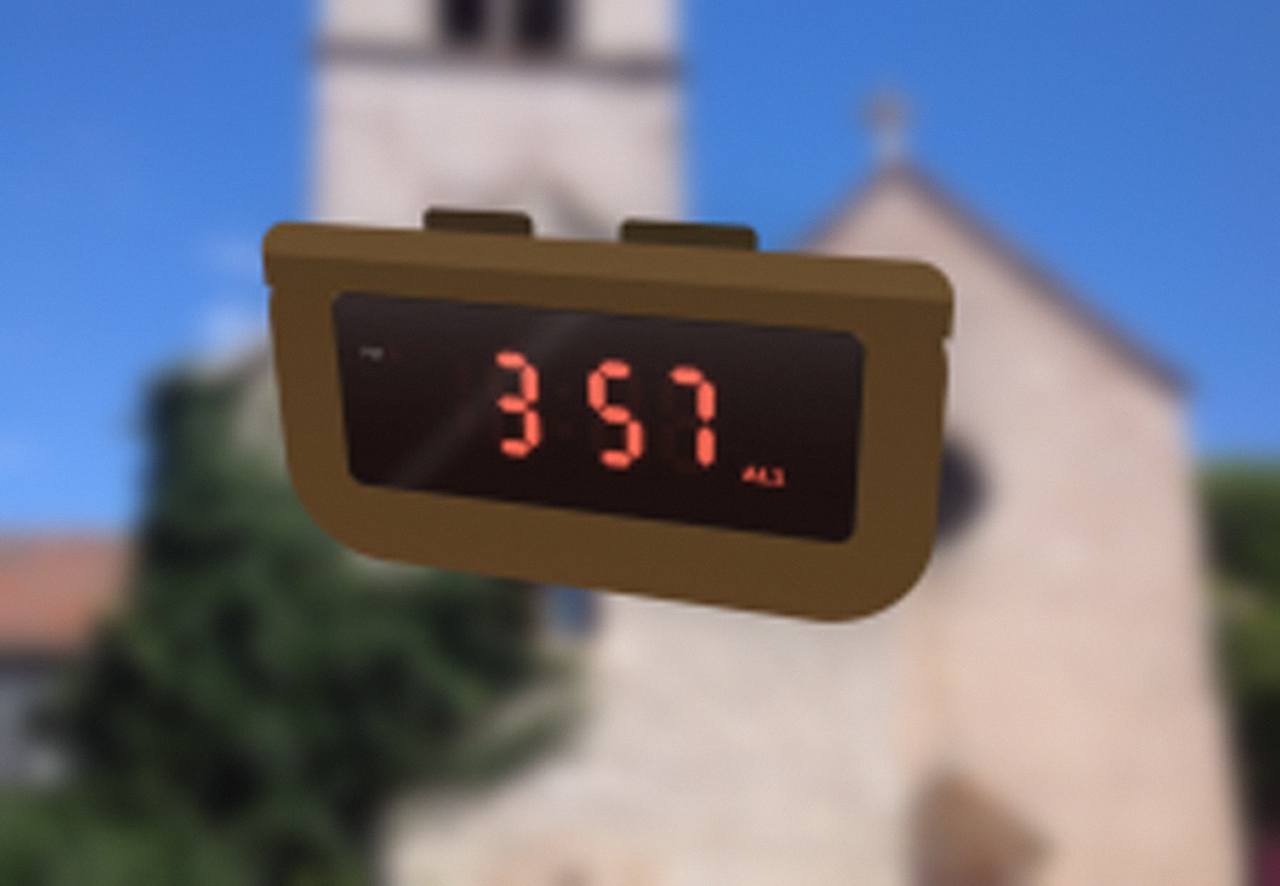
h=3 m=57
